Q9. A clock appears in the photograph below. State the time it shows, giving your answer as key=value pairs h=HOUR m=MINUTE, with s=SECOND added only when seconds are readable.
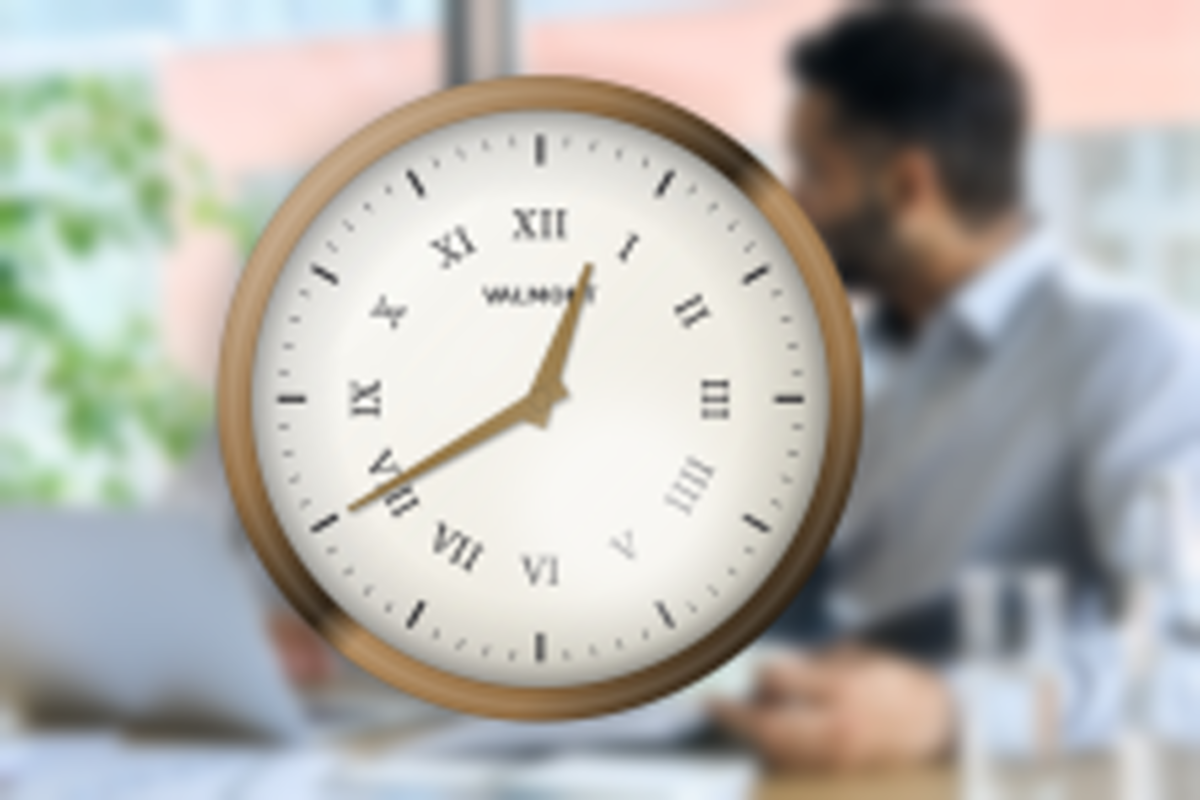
h=12 m=40
